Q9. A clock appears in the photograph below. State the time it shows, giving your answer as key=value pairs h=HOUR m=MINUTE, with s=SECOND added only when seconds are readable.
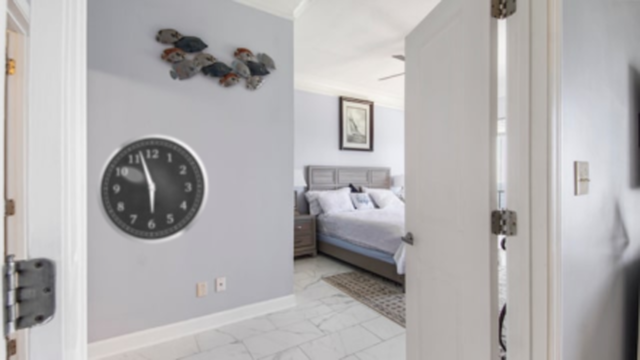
h=5 m=57
